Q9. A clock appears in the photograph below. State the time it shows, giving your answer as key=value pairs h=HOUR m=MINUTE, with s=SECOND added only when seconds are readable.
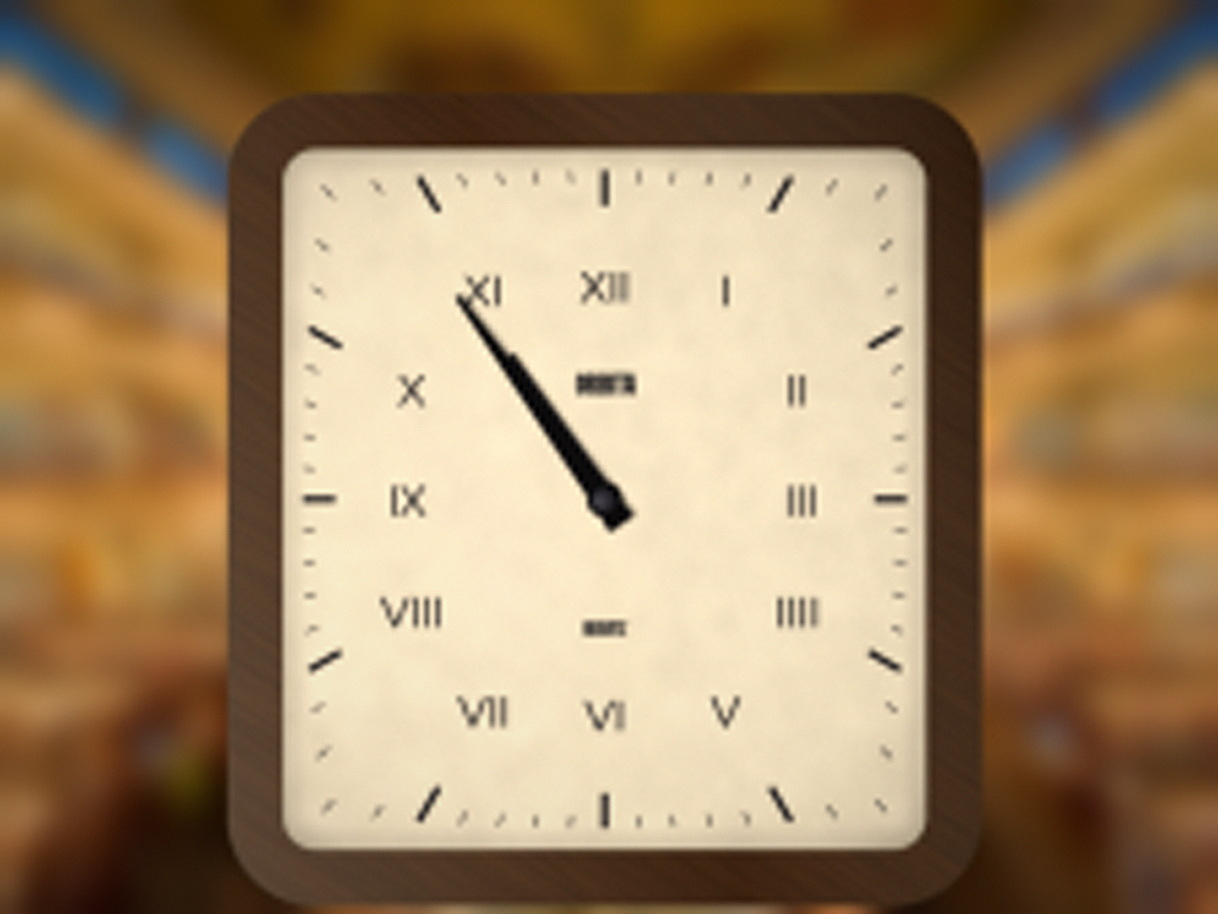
h=10 m=54
